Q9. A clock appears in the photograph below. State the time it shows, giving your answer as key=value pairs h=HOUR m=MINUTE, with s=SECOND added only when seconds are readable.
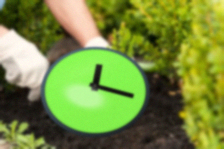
h=12 m=18
